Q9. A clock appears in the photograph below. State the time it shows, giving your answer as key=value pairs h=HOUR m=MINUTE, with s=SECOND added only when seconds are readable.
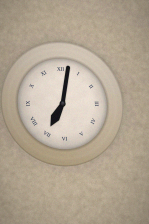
h=7 m=2
